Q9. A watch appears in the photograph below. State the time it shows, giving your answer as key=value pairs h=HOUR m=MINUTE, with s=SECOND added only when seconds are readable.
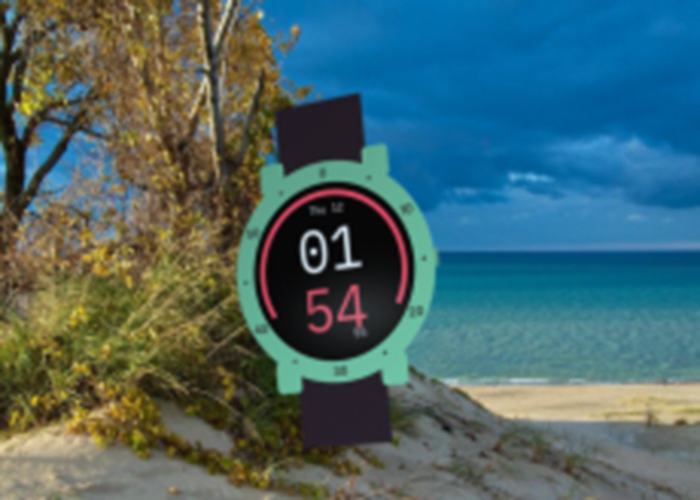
h=1 m=54
